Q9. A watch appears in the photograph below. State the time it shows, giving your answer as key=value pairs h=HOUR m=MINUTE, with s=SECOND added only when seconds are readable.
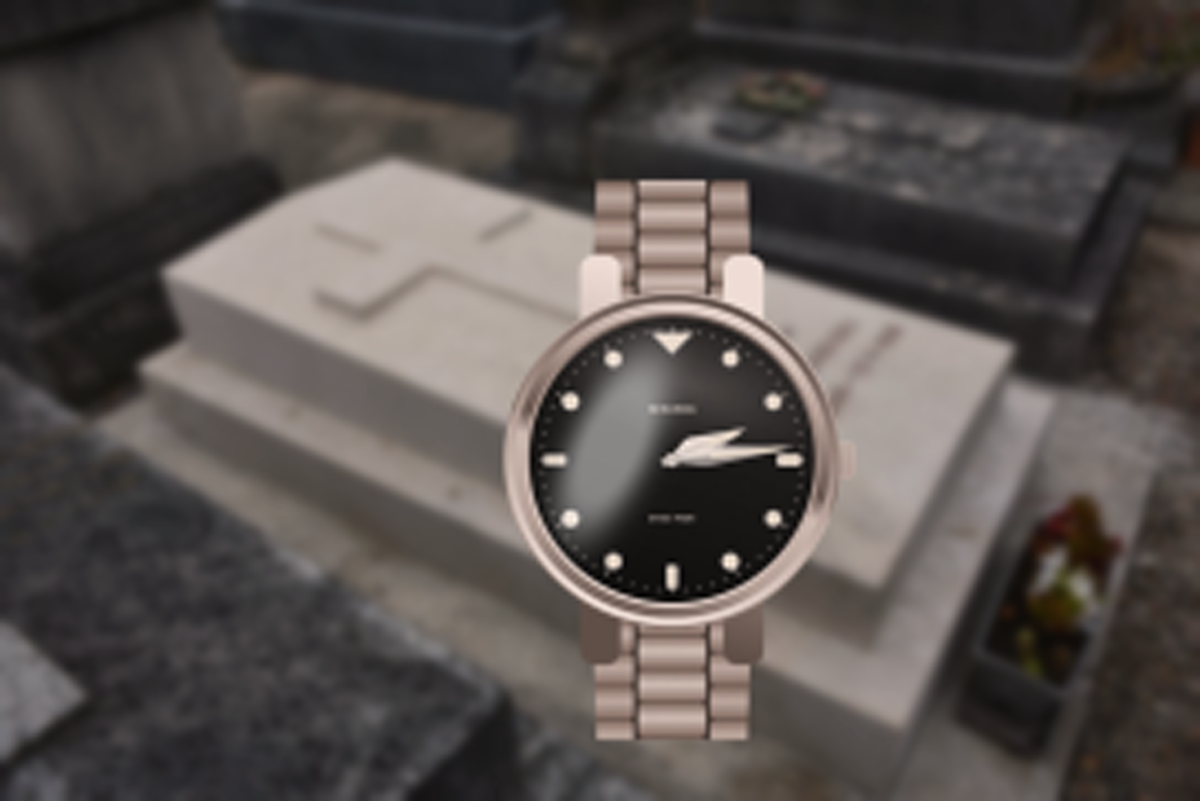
h=2 m=14
